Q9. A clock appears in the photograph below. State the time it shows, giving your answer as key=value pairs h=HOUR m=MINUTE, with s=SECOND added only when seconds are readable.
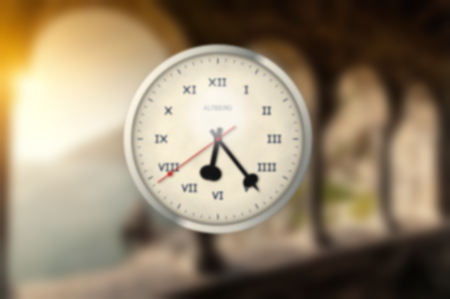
h=6 m=23 s=39
